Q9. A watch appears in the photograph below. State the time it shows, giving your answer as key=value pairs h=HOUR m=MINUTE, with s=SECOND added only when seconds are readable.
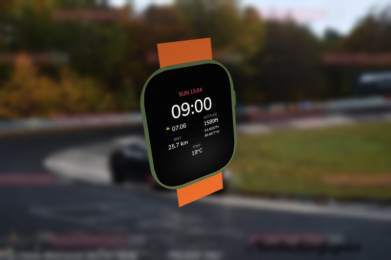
h=9 m=0
